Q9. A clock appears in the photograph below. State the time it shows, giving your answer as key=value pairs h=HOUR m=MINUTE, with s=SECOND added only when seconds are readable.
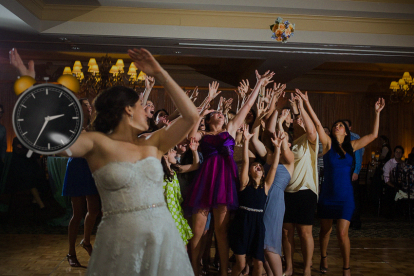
h=2 m=35
